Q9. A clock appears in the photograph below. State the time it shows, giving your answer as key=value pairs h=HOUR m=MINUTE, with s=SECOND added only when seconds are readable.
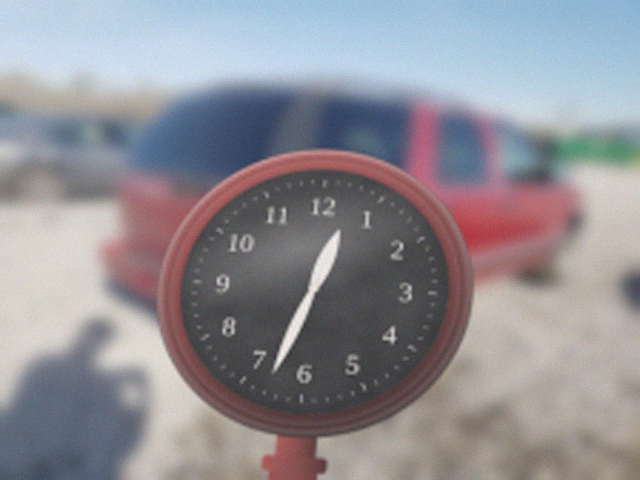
h=12 m=33
